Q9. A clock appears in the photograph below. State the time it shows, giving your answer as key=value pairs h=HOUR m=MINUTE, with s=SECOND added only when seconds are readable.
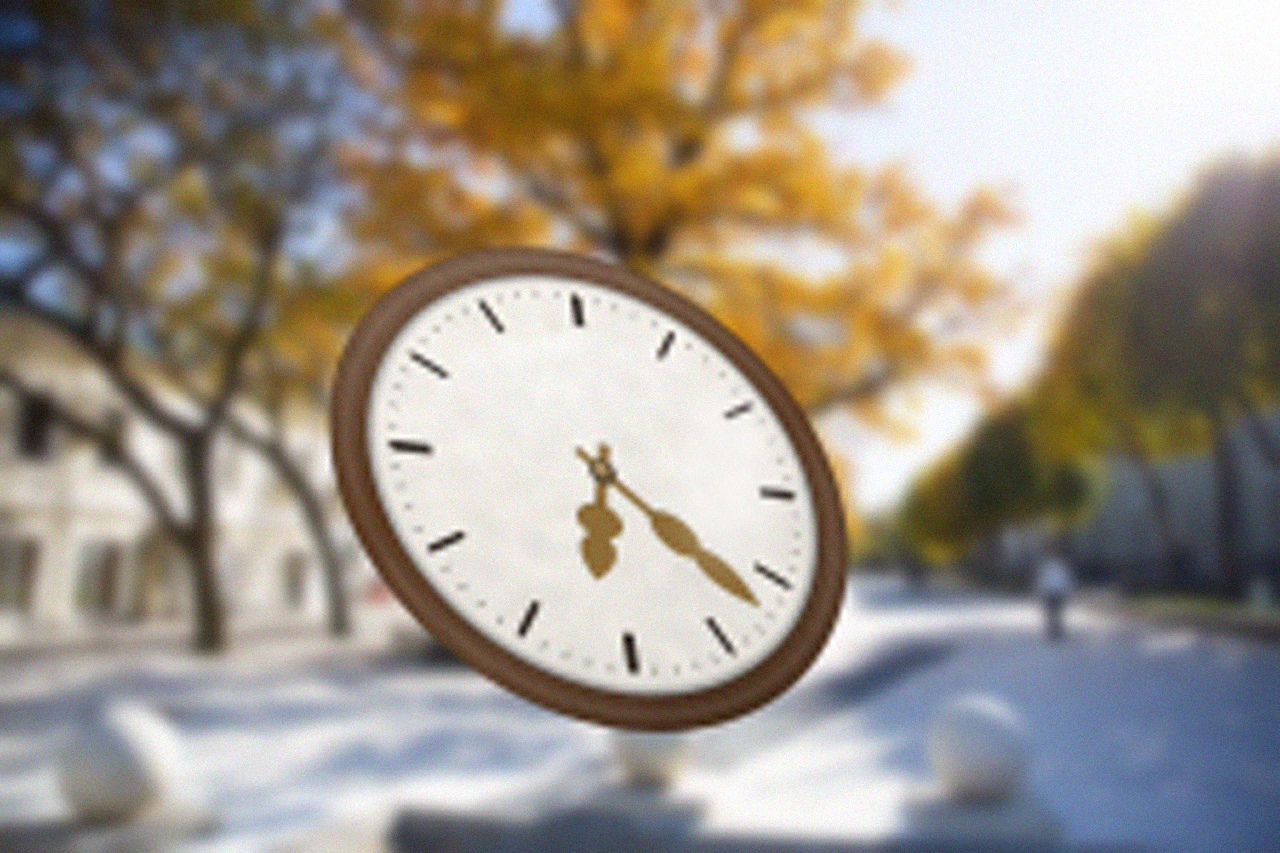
h=6 m=22
